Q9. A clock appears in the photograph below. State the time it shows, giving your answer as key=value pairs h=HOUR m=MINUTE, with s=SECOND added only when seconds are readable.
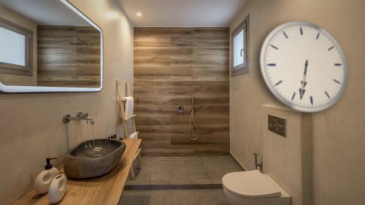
h=6 m=33
